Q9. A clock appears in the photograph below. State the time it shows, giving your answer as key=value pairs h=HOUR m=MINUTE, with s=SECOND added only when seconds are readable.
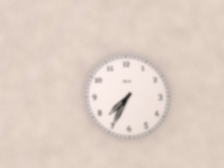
h=7 m=35
